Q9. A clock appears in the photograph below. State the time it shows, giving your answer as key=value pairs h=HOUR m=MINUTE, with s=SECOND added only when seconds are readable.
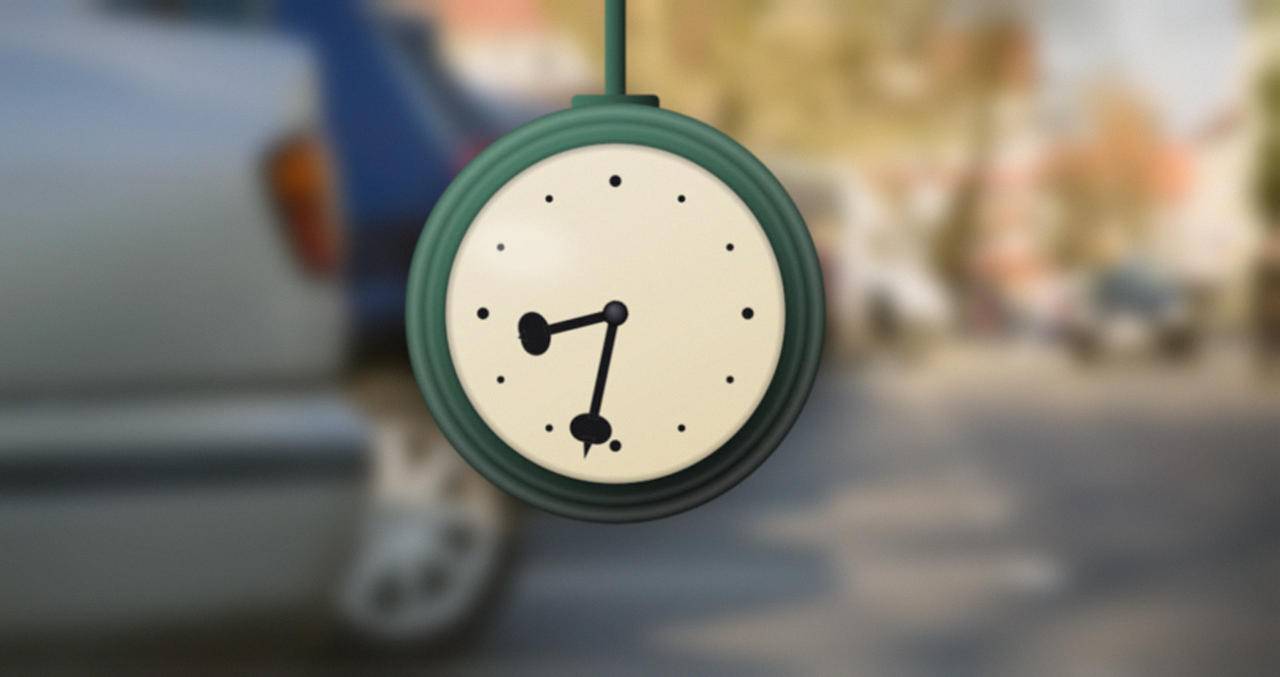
h=8 m=32
